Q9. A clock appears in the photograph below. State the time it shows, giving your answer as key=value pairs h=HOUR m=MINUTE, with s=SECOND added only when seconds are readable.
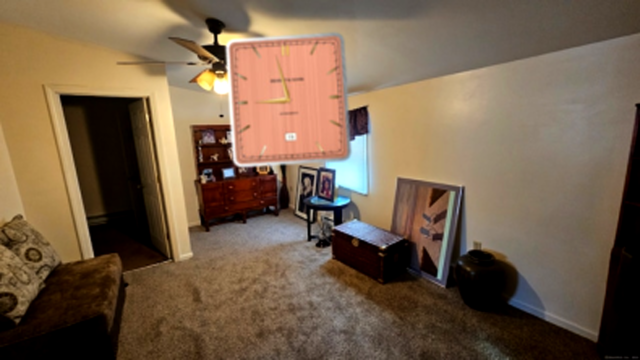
h=8 m=58
